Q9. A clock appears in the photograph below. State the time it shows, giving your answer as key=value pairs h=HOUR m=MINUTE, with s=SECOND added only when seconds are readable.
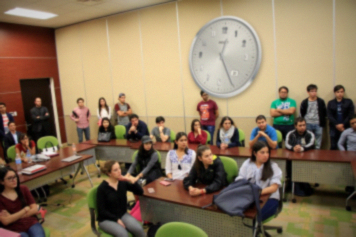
h=12 m=25
